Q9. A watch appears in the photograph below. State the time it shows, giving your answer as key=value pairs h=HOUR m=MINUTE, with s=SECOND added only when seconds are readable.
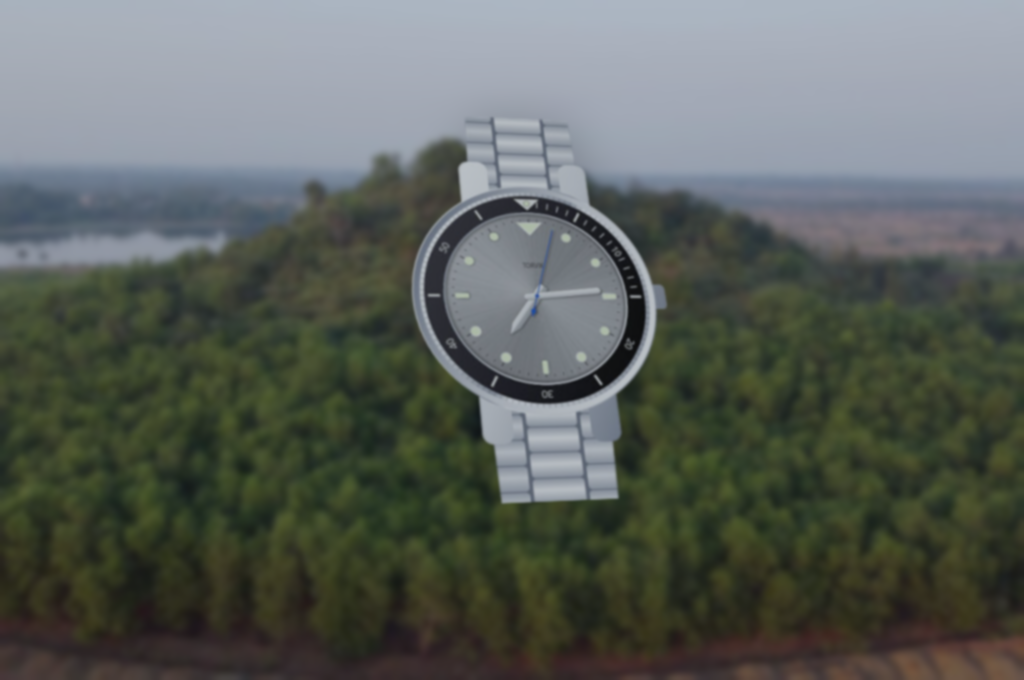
h=7 m=14 s=3
